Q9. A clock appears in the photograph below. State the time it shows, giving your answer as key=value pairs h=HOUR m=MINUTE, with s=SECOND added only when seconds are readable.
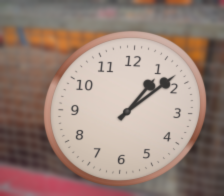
h=1 m=8
